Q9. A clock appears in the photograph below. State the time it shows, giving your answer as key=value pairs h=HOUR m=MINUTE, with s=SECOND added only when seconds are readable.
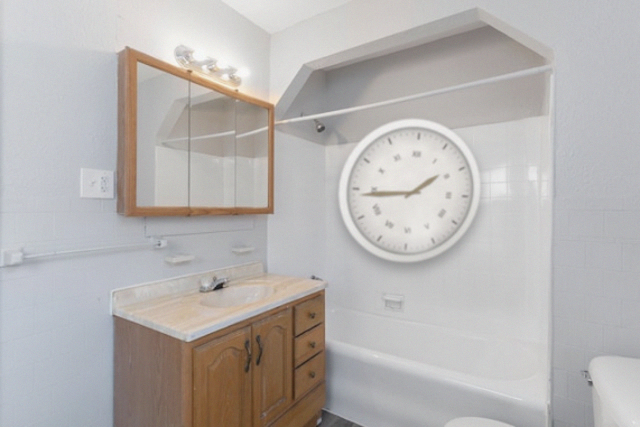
h=1 m=44
